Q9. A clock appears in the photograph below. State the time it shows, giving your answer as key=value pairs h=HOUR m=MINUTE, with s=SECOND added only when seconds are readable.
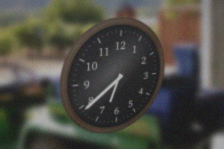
h=6 m=39
